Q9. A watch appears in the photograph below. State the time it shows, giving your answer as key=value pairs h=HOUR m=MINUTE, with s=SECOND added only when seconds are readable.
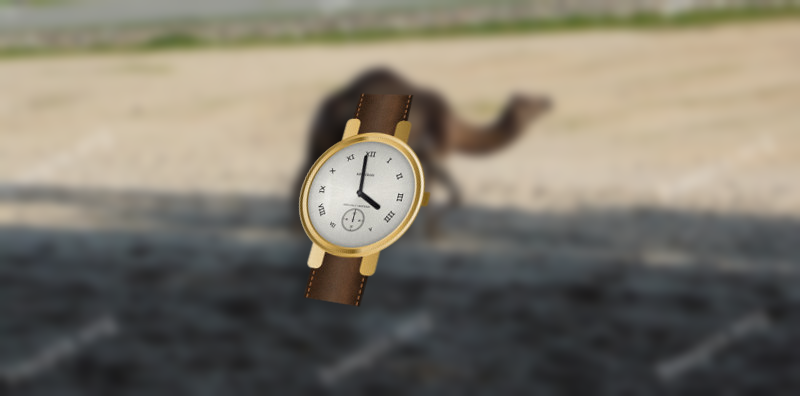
h=3 m=59
